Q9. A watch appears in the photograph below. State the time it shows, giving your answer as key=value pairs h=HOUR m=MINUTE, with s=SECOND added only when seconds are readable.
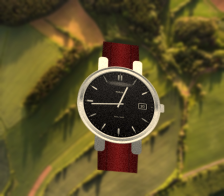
h=12 m=44
